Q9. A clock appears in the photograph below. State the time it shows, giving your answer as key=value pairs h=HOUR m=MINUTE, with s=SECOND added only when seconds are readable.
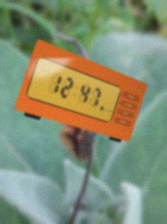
h=12 m=47
